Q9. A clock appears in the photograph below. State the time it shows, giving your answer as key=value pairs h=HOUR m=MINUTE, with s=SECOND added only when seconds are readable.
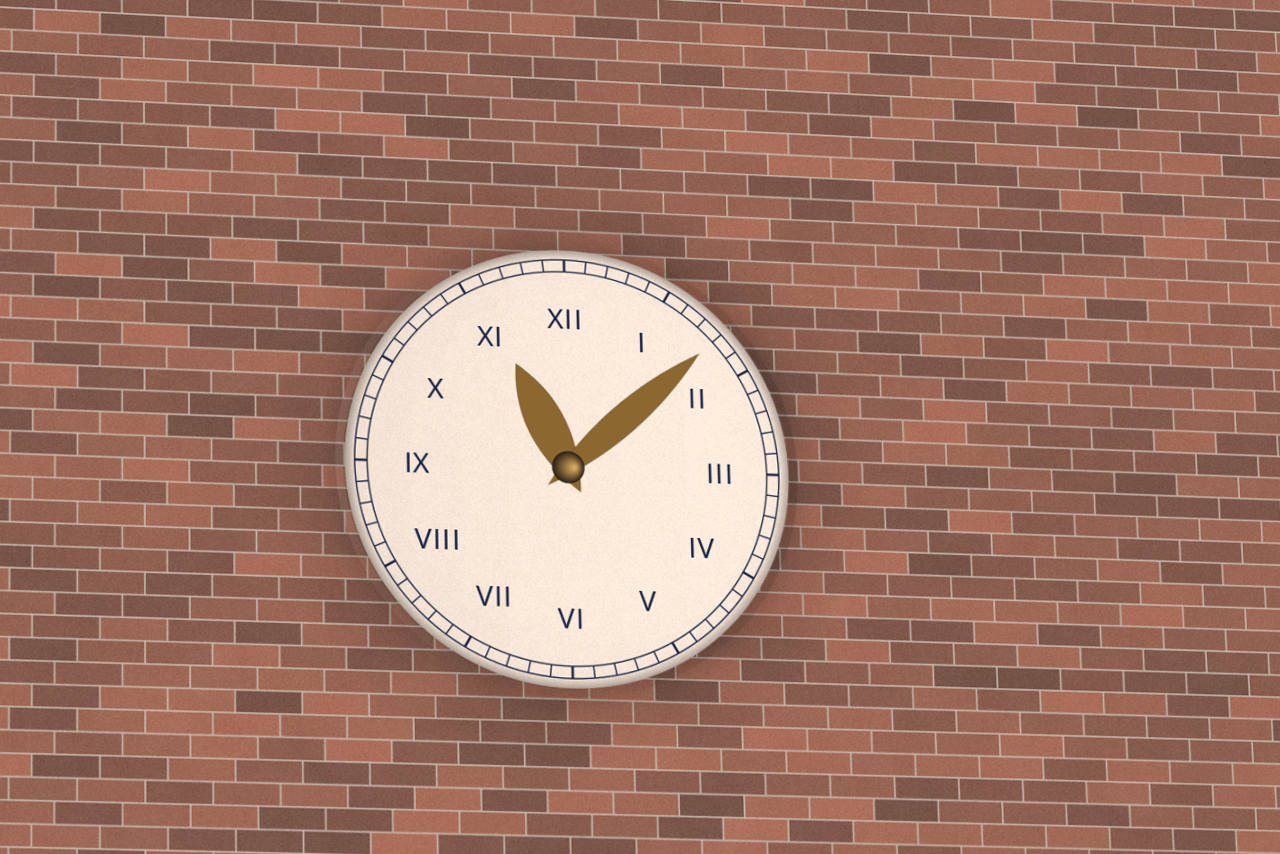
h=11 m=8
